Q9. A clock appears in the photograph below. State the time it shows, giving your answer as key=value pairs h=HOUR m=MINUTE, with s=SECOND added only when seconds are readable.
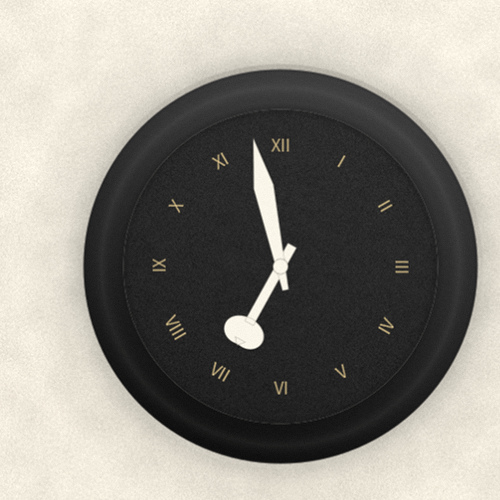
h=6 m=58
